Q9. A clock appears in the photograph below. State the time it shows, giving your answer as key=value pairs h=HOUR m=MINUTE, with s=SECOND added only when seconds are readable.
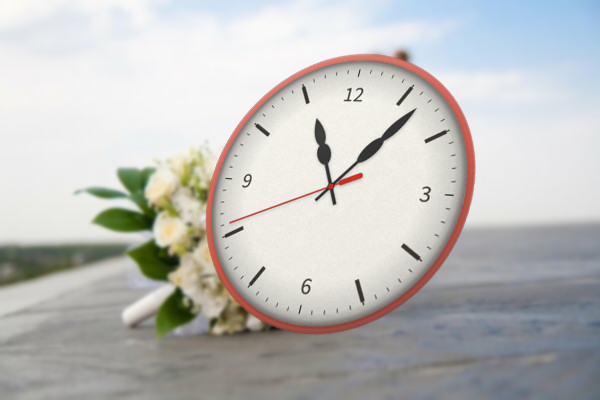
h=11 m=6 s=41
